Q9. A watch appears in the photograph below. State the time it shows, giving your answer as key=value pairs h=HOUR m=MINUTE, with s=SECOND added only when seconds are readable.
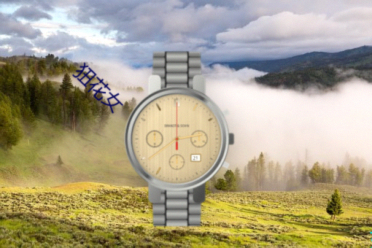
h=2 m=39
